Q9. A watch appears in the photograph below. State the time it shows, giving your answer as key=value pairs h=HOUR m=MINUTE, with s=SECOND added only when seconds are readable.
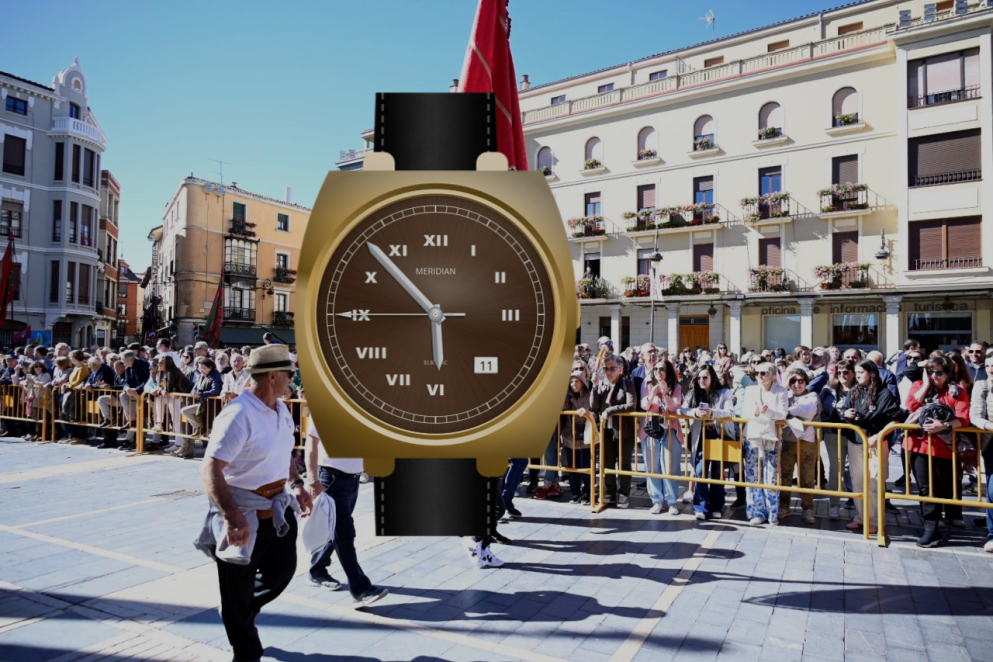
h=5 m=52 s=45
